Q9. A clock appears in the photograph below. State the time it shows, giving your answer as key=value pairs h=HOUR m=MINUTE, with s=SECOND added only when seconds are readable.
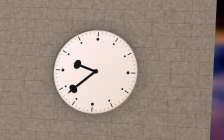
h=9 m=38
